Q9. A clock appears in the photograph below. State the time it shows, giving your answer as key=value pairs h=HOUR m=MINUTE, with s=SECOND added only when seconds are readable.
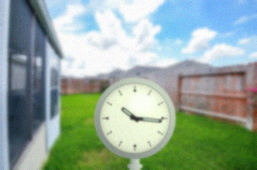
h=10 m=16
